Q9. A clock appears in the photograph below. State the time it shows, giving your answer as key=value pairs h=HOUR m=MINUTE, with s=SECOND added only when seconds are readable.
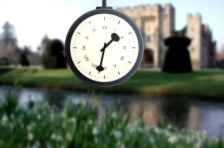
h=1 m=32
